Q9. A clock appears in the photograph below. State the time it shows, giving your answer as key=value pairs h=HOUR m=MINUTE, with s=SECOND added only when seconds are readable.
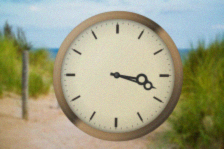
h=3 m=18
